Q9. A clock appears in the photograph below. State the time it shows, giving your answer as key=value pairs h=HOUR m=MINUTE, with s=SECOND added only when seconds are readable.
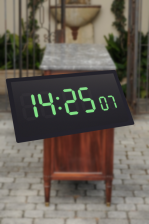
h=14 m=25 s=7
